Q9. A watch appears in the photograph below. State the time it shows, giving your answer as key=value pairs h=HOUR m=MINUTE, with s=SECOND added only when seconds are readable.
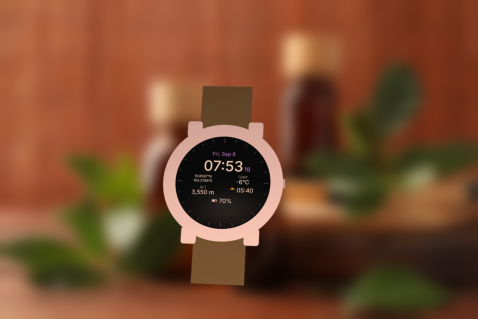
h=7 m=53
